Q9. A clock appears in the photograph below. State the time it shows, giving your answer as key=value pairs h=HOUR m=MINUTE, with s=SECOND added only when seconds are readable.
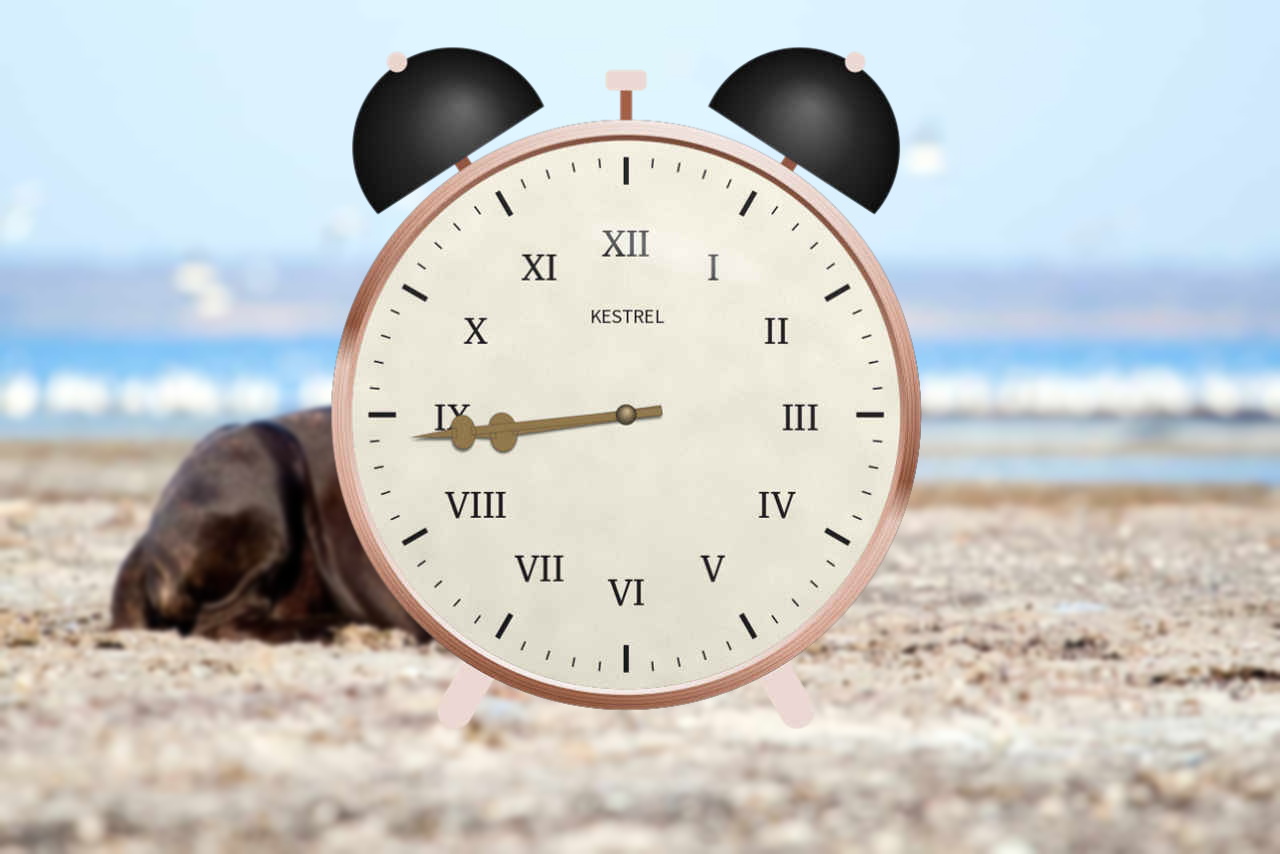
h=8 m=44
